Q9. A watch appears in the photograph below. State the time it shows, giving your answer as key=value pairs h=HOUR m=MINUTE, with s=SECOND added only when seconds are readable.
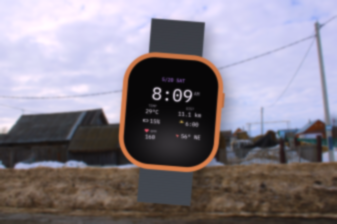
h=8 m=9
